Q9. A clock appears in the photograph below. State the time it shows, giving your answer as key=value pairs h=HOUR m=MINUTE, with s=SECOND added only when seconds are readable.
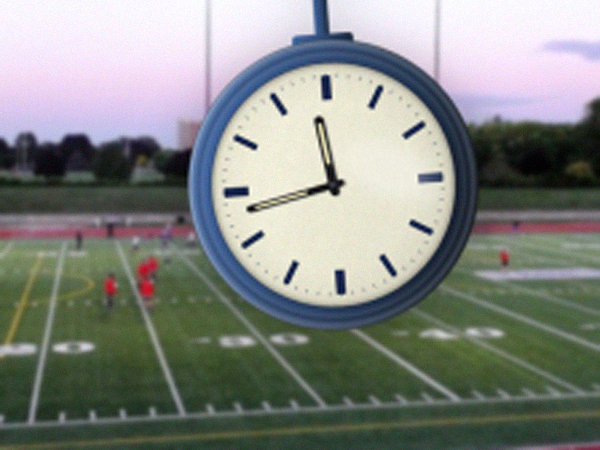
h=11 m=43
